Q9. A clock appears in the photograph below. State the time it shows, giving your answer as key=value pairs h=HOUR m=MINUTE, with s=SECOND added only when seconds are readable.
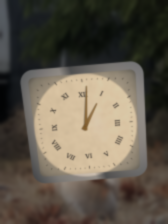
h=1 m=1
